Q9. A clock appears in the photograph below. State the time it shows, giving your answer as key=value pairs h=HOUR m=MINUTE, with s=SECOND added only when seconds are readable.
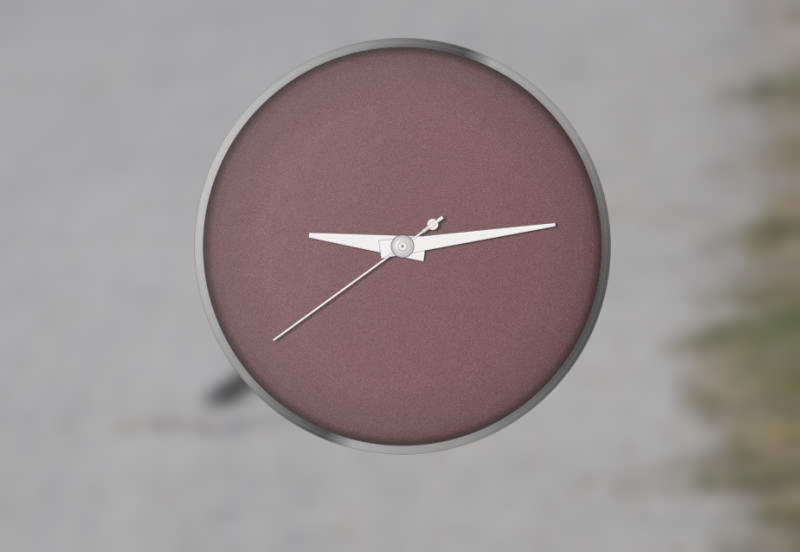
h=9 m=13 s=39
